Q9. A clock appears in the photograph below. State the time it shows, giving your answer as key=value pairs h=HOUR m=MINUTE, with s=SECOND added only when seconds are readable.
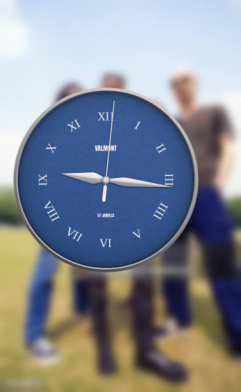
h=9 m=16 s=1
